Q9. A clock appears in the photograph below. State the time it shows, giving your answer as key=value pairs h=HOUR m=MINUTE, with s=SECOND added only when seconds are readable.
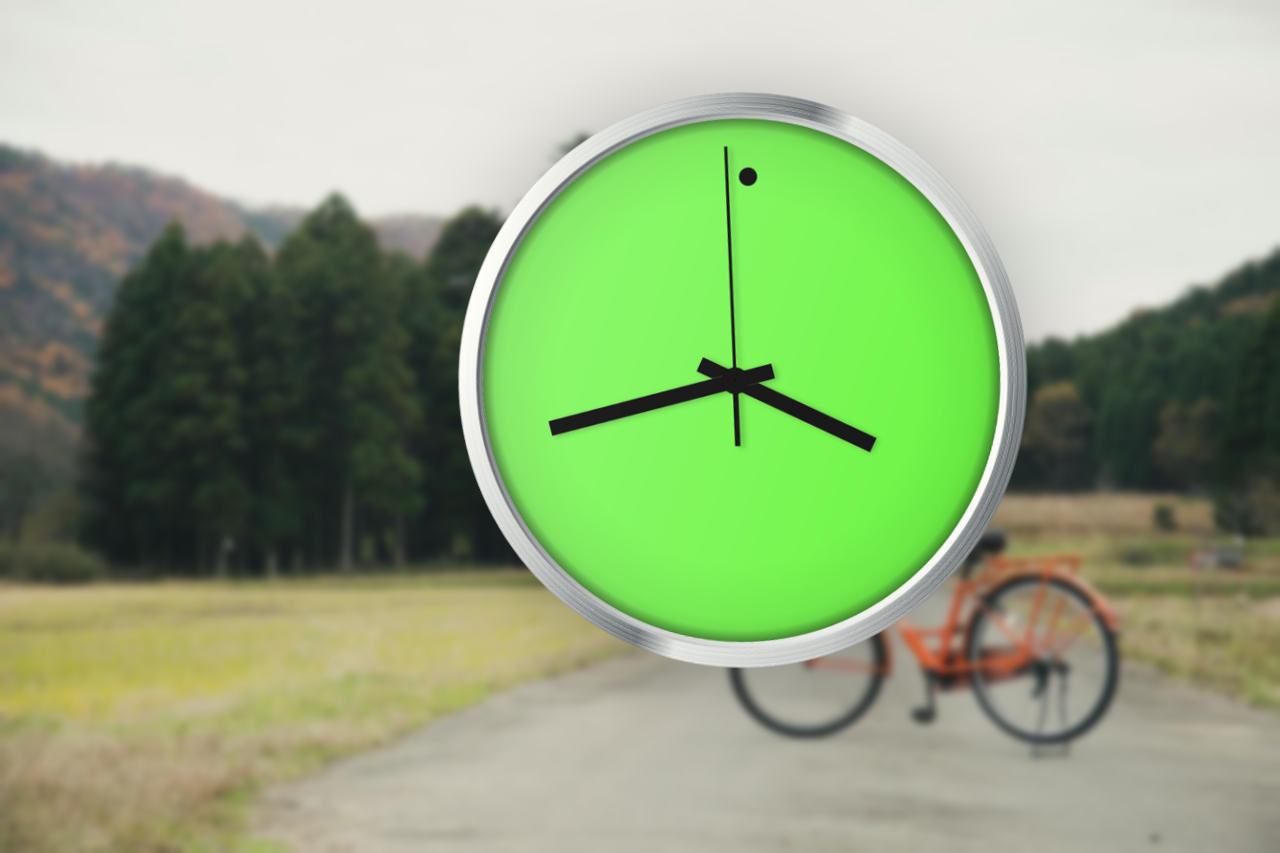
h=3 m=41 s=59
